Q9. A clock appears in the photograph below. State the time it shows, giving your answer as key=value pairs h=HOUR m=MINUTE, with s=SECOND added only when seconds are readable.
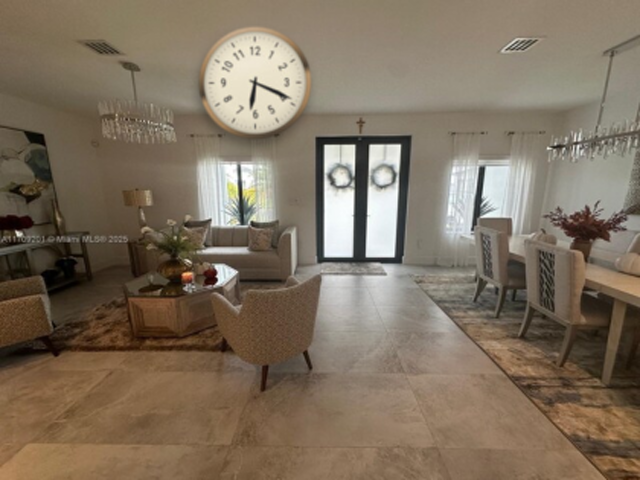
h=6 m=19
